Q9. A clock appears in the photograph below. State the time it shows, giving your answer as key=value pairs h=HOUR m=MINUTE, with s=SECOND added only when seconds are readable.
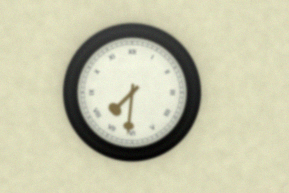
h=7 m=31
